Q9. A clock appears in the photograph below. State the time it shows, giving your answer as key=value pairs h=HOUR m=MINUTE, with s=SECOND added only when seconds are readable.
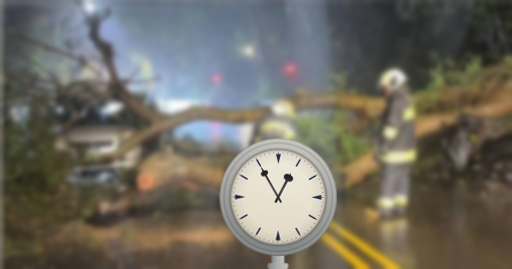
h=12 m=55
